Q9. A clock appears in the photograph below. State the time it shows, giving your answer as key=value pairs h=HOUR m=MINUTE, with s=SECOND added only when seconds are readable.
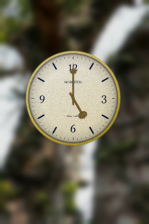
h=5 m=0
